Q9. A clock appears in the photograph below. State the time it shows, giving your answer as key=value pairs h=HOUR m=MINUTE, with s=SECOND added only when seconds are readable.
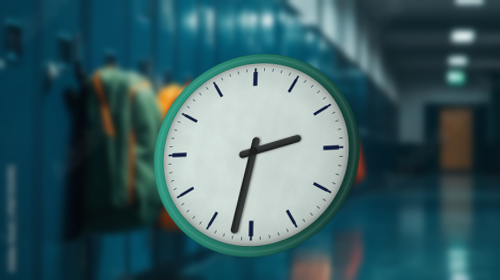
h=2 m=32
